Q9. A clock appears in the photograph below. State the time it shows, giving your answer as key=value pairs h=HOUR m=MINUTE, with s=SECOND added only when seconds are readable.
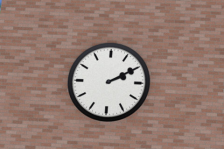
h=2 m=10
